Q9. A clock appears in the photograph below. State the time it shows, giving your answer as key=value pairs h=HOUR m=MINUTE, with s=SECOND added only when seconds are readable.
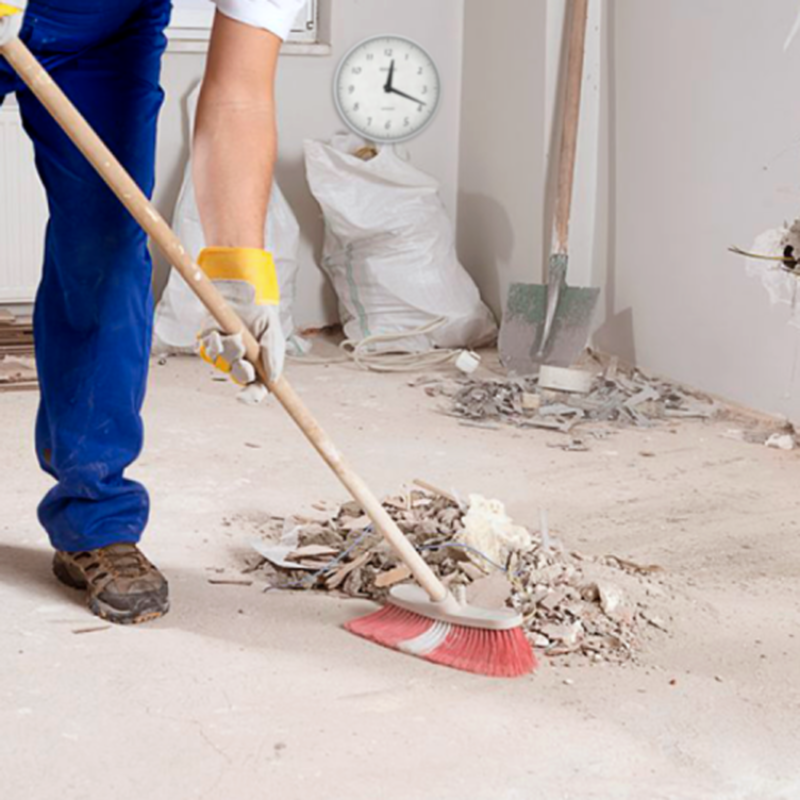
h=12 m=19
